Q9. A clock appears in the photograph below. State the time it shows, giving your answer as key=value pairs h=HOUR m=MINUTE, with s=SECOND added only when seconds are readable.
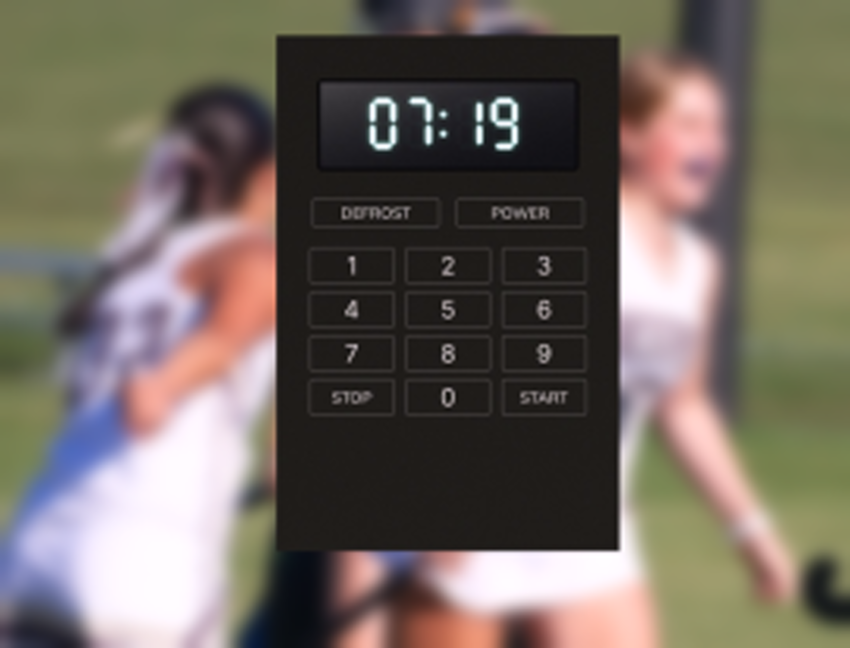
h=7 m=19
